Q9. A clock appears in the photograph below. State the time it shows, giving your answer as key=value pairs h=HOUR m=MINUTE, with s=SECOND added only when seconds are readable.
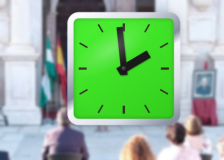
h=1 m=59
